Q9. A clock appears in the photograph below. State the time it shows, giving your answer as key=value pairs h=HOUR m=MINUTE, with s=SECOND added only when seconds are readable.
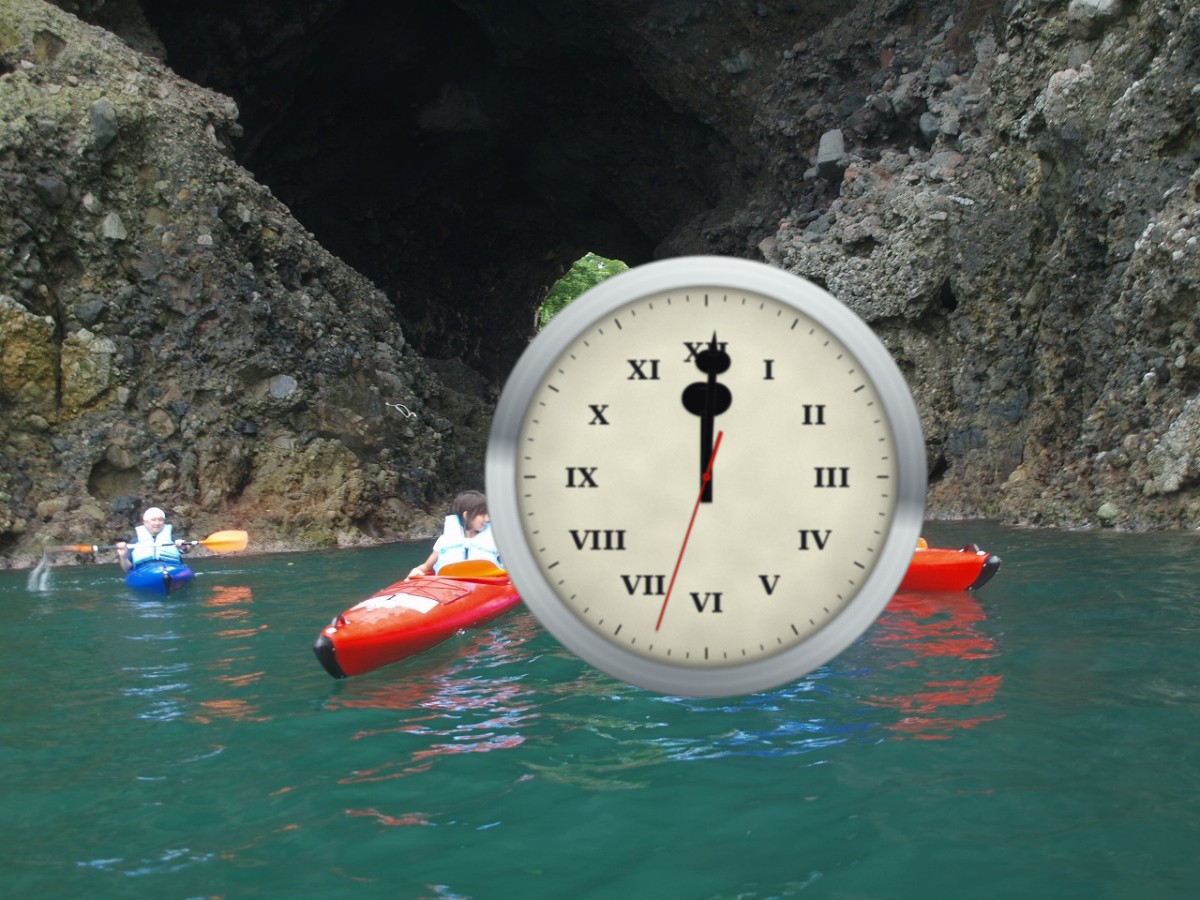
h=12 m=0 s=33
